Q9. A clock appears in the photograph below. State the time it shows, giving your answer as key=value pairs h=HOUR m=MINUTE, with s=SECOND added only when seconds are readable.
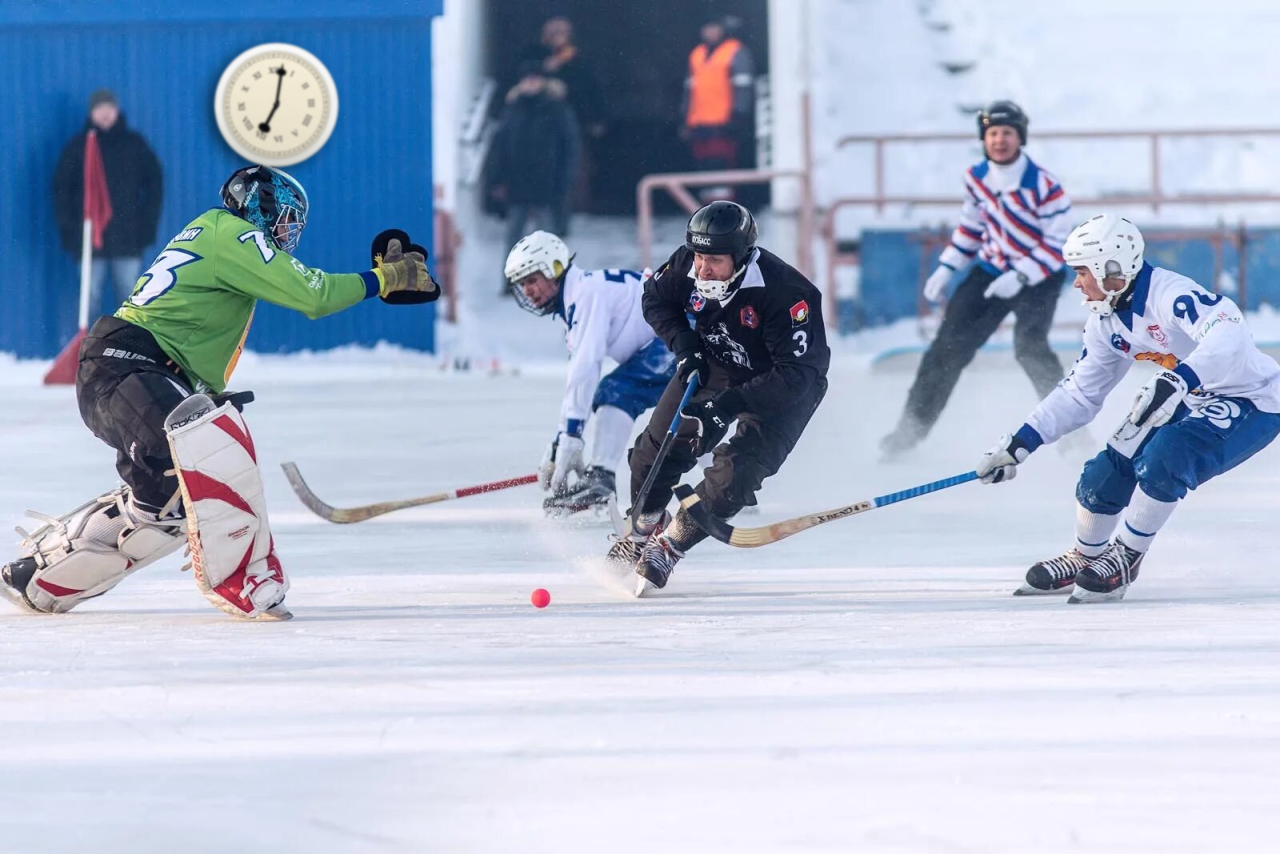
h=7 m=2
